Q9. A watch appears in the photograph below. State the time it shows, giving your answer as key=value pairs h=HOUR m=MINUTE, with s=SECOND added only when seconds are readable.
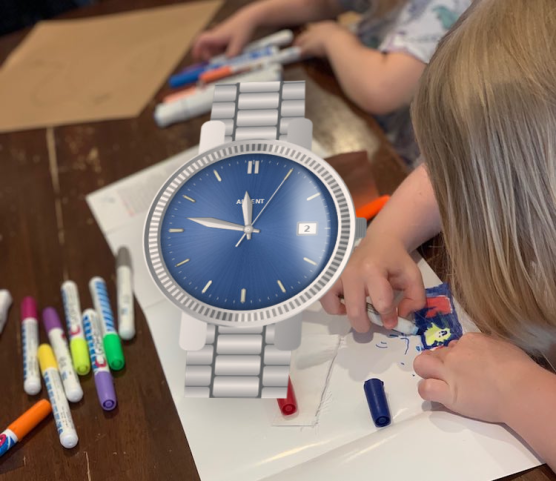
h=11 m=47 s=5
